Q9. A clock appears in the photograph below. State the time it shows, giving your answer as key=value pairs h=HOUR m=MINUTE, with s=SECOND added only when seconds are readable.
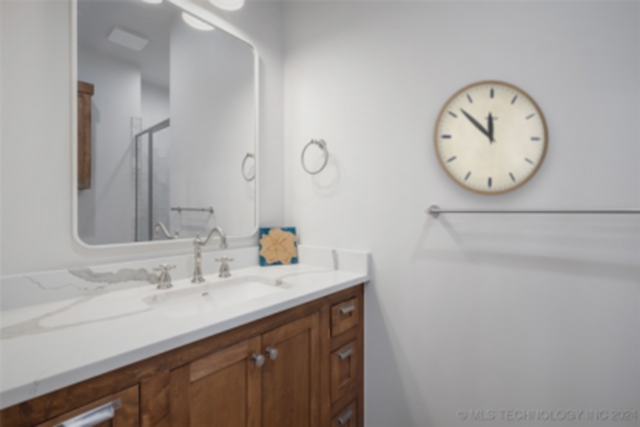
h=11 m=52
